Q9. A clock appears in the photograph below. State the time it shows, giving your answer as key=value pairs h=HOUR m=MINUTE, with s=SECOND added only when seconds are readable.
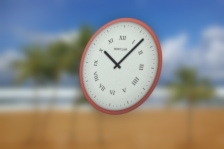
h=10 m=7
